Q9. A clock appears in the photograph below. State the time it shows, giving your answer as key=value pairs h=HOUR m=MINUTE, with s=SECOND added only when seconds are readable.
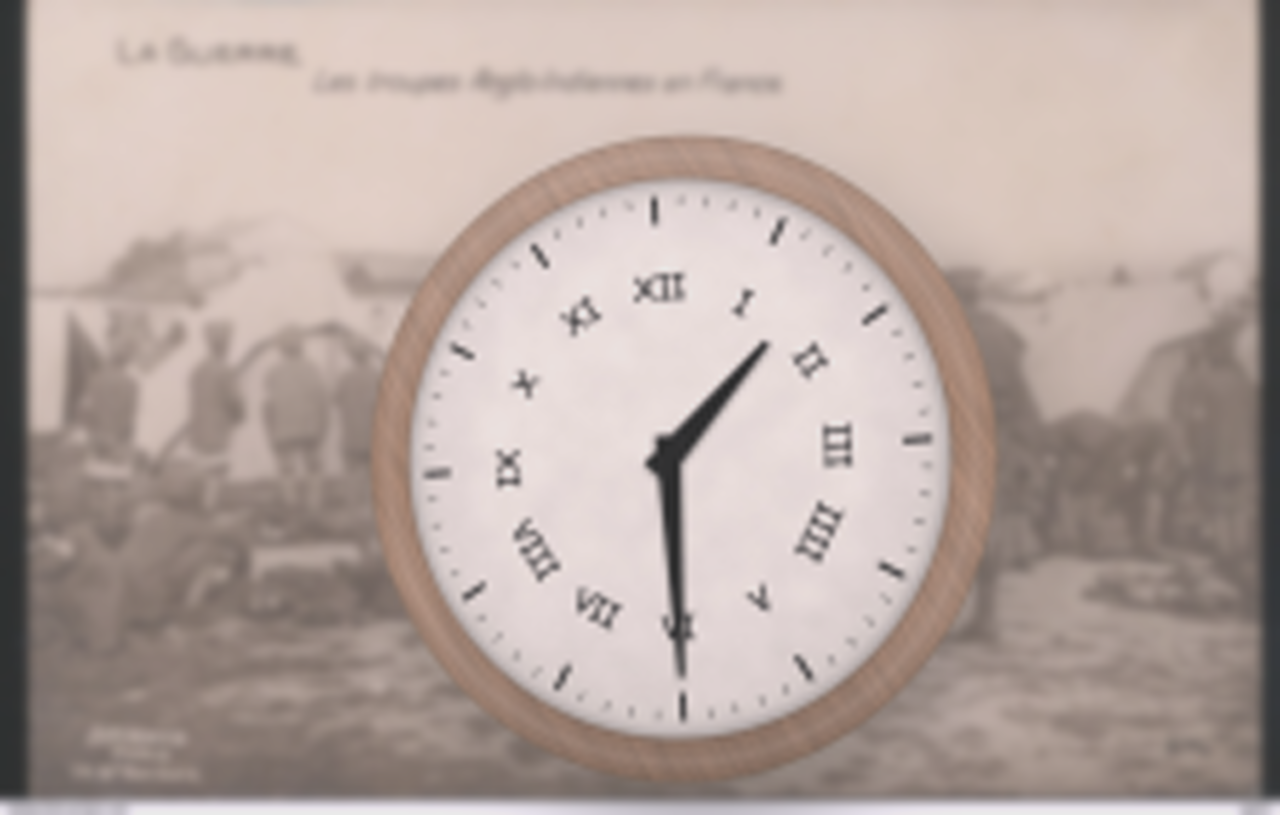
h=1 m=30
